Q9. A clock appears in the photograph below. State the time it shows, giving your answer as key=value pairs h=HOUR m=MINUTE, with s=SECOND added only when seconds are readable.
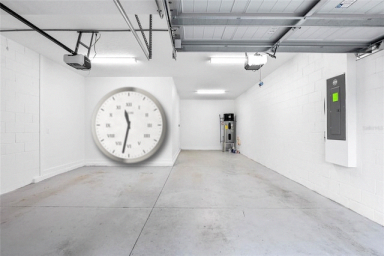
h=11 m=32
